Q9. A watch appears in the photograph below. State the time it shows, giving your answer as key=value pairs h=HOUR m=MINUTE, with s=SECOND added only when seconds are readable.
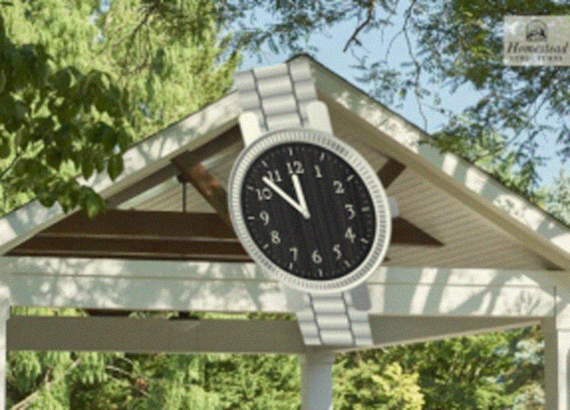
h=11 m=53
